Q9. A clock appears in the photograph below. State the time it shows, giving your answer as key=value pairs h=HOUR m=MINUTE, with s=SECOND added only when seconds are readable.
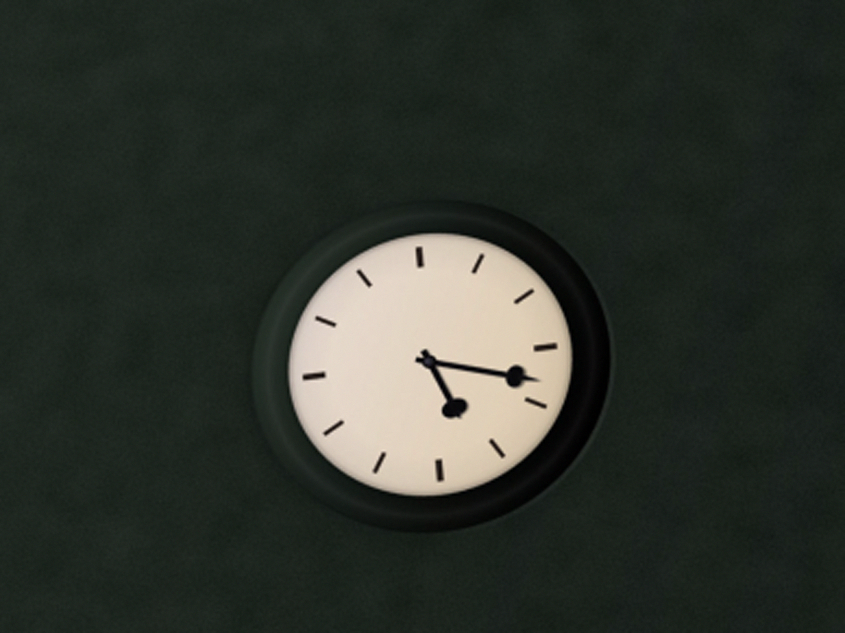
h=5 m=18
